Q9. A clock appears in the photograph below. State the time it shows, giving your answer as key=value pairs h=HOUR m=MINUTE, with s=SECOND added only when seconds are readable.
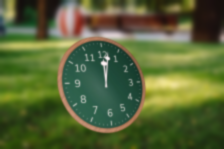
h=12 m=2
